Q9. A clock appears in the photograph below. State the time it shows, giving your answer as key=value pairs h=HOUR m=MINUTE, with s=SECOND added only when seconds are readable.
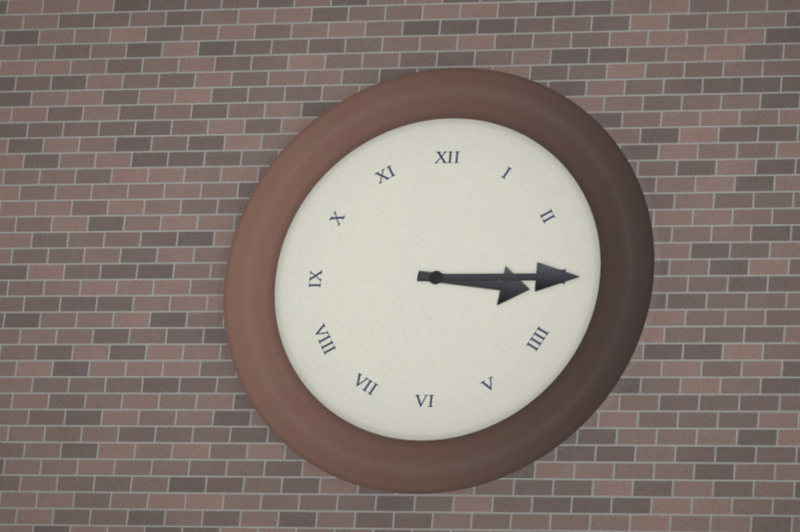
h=3 m=15
